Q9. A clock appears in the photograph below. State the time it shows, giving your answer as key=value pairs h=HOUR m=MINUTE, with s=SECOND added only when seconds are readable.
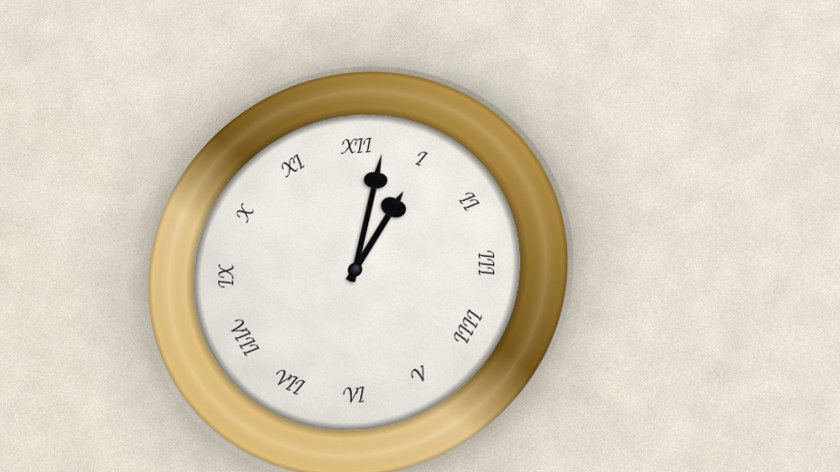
h=1 m=2
